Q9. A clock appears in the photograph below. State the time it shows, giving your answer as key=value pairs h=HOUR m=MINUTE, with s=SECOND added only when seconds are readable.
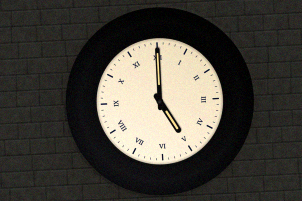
h=5 m=0
